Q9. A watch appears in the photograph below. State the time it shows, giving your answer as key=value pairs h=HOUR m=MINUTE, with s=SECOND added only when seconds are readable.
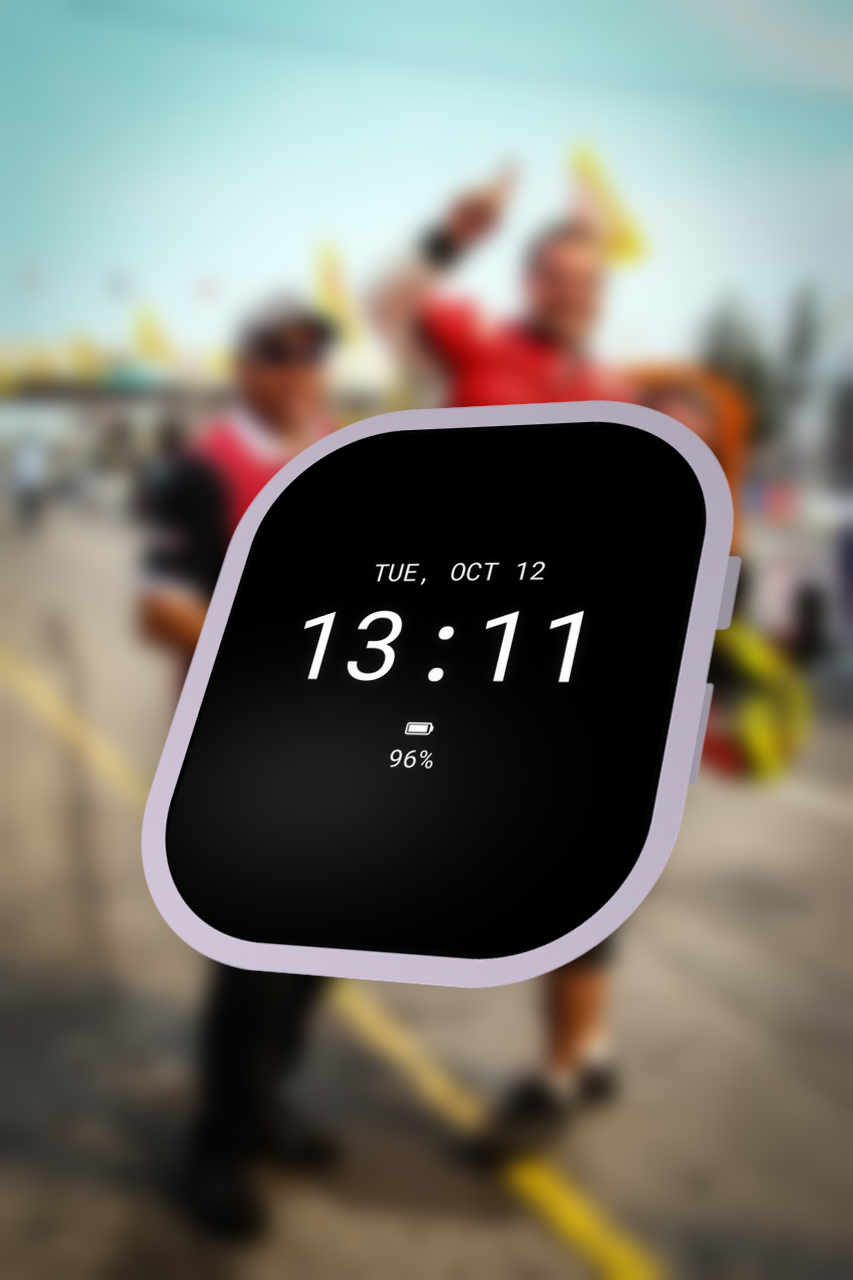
h=13 m=11
